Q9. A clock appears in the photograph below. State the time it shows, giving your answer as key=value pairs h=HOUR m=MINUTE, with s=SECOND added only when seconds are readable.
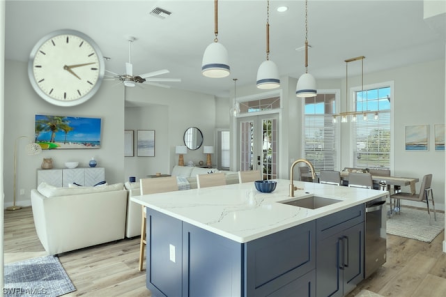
h=4 m=13
